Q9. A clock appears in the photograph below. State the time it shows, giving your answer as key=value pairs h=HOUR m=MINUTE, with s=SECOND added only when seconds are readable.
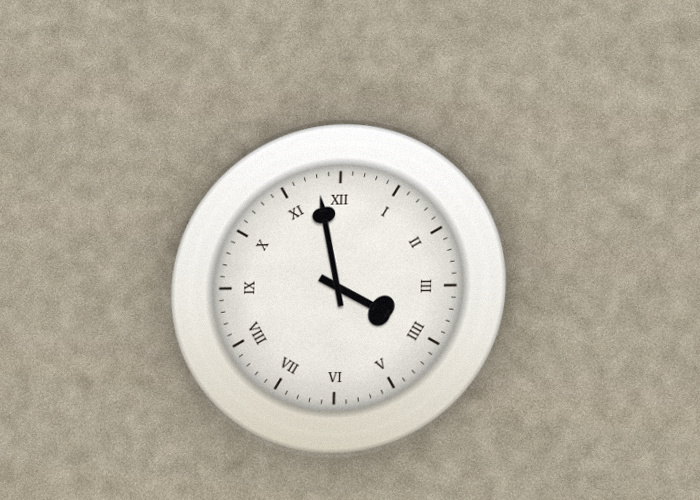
h=3 m=58
